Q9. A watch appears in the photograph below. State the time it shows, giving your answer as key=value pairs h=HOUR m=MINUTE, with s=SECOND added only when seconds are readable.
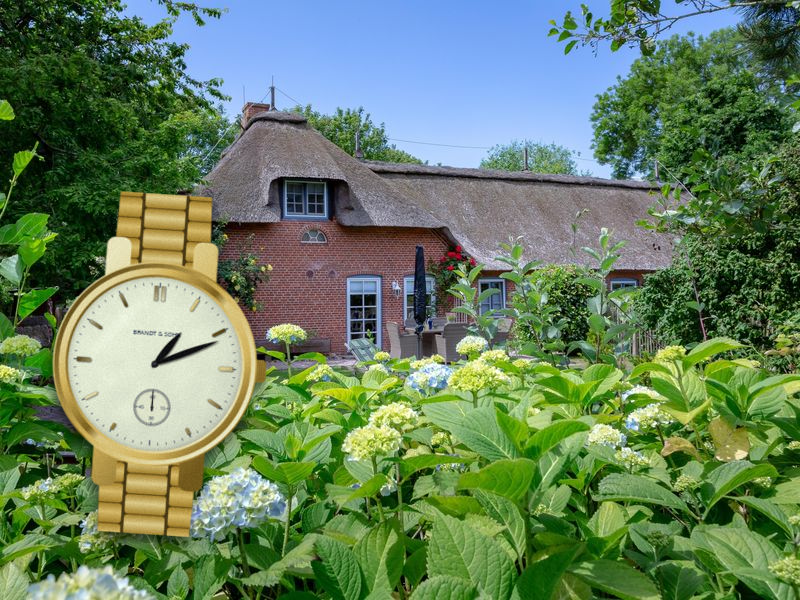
h=1 m=11
